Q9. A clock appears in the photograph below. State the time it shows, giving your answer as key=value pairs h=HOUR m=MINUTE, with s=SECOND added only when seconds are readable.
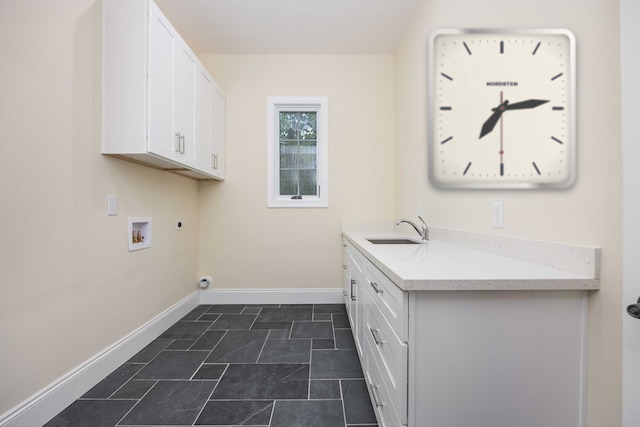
h=7 m=13 s=30
